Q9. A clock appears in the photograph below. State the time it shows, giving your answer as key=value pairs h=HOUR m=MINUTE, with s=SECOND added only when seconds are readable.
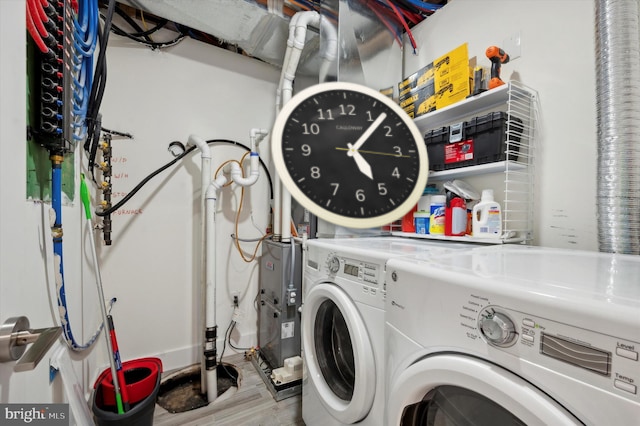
h=5 m=7 s=16
